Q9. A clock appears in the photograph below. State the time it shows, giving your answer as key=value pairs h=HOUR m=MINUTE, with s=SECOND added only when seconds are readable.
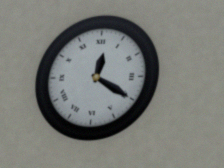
h=12 m=20
